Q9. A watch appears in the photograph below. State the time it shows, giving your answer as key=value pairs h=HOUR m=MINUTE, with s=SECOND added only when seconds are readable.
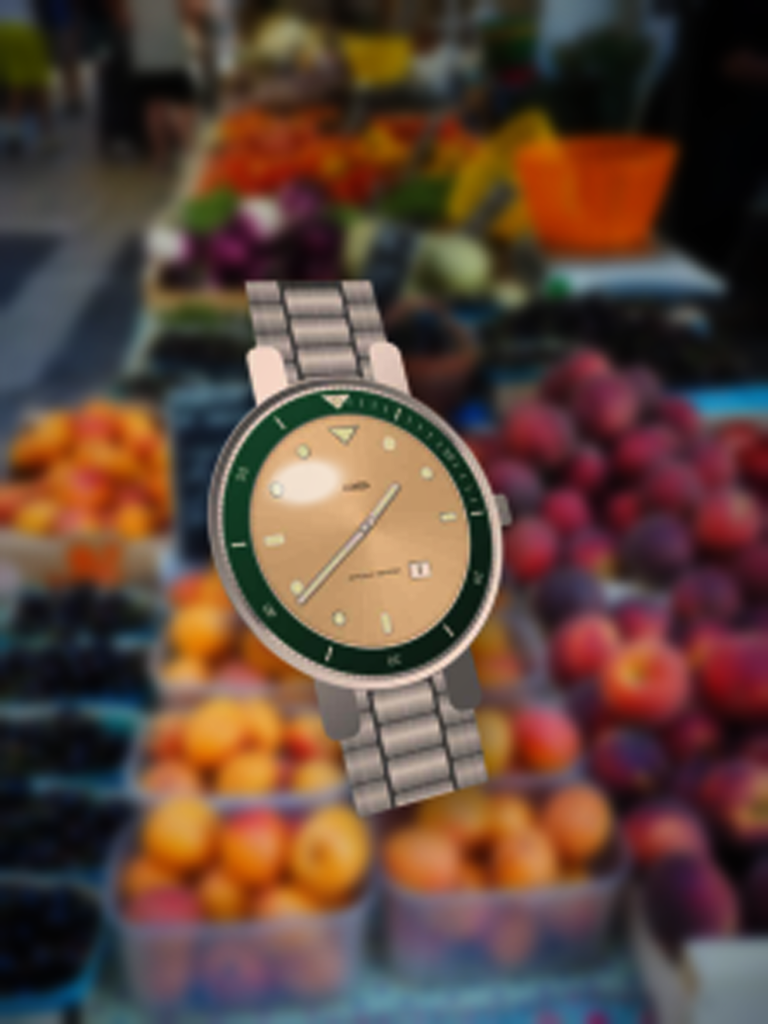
h=1 m=39
